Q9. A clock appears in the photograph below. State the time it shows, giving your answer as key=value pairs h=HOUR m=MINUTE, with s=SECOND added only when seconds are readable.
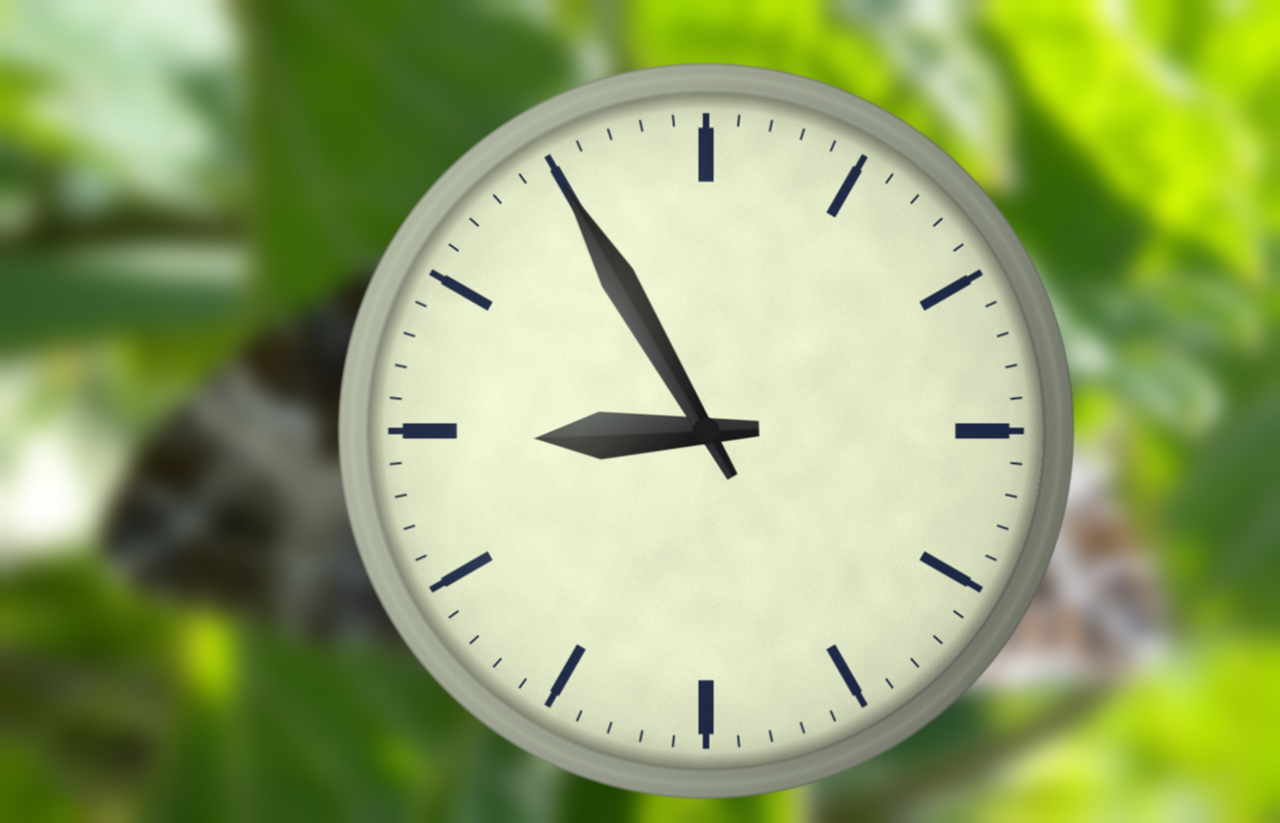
h=8 m=55
